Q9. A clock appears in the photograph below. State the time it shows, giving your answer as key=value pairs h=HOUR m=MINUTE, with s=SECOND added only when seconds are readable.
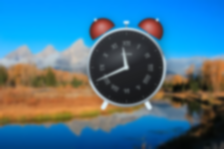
h=11 m=41
